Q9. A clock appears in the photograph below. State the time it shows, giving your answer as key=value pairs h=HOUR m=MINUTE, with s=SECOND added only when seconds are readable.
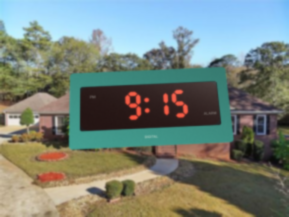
h=9 m=15
